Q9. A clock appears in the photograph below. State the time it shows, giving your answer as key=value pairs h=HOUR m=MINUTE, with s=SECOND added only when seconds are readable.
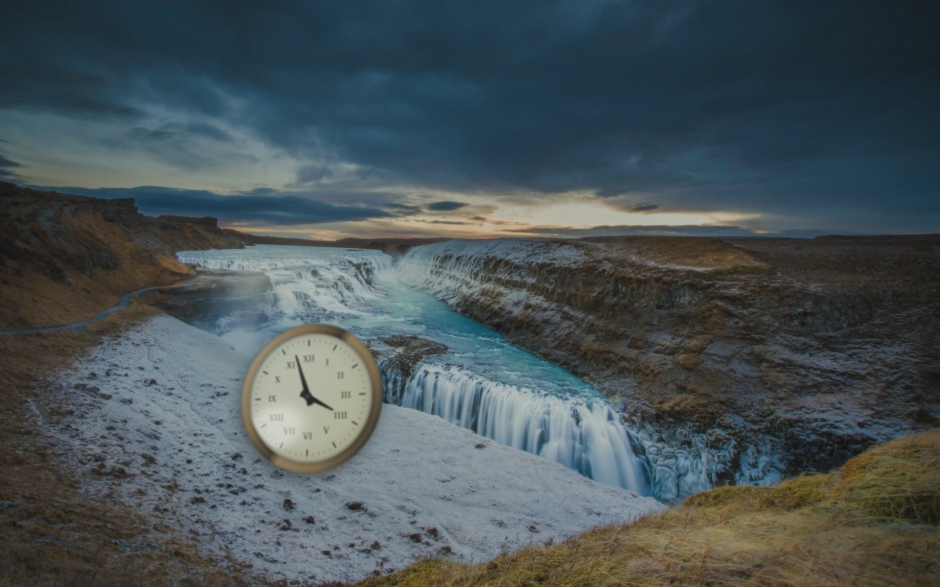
h=3 m=57
